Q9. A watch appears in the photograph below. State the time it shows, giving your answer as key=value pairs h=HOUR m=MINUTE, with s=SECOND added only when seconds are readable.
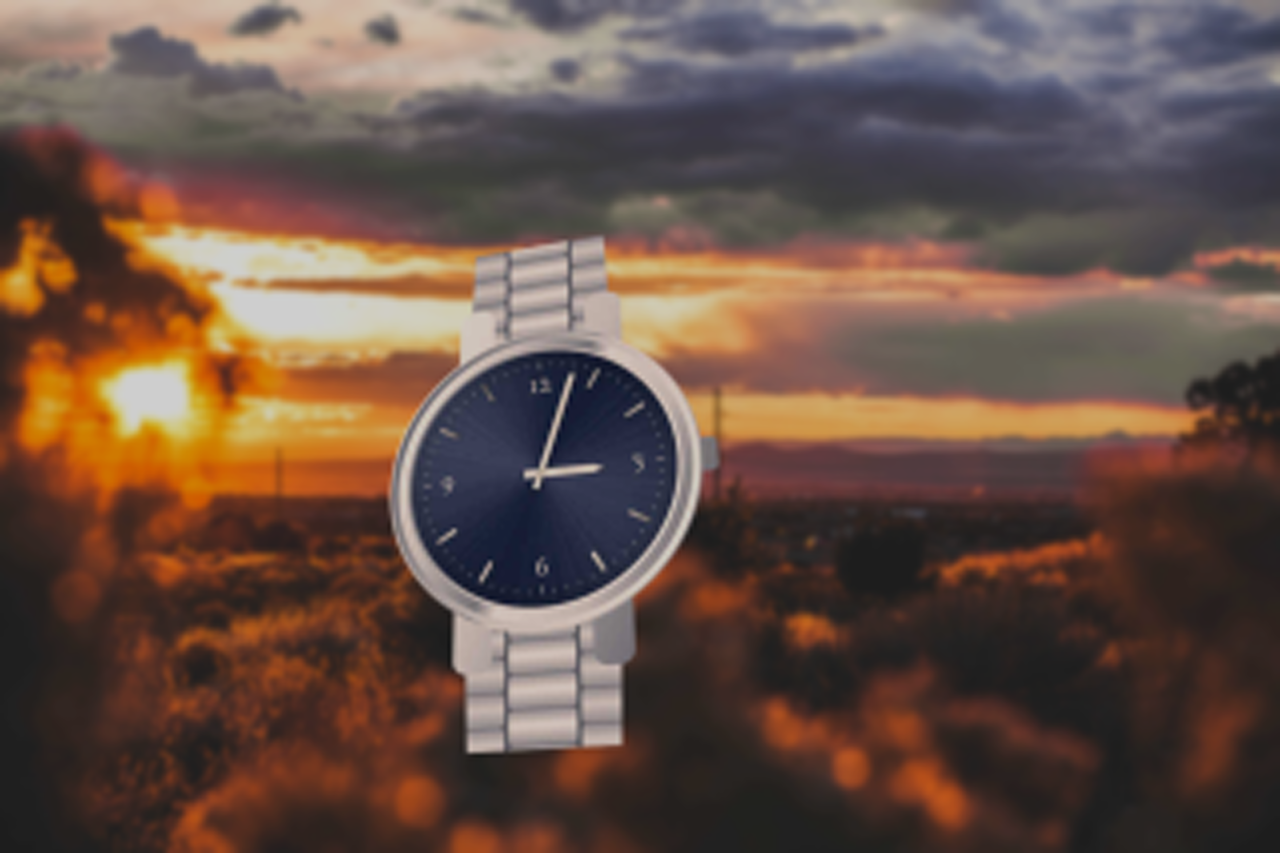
h=3 m=3
